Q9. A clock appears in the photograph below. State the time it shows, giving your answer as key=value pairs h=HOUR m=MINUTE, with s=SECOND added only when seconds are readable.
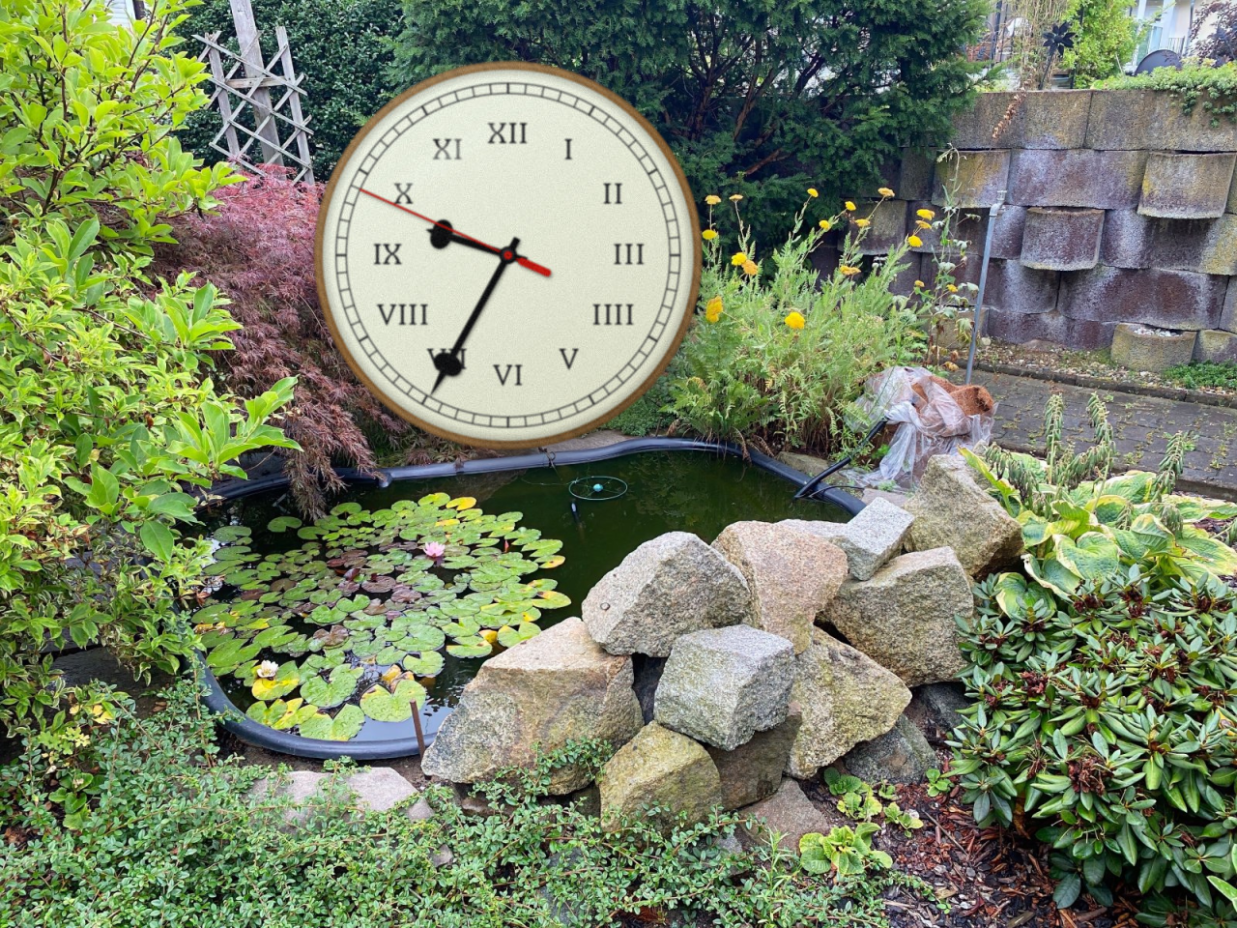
h=9 m=34 s=49
